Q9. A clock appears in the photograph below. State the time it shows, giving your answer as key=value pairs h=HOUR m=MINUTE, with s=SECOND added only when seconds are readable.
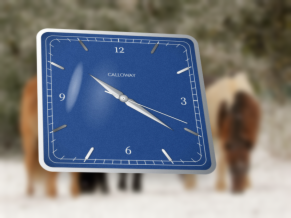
h=10 m=21 s=19
